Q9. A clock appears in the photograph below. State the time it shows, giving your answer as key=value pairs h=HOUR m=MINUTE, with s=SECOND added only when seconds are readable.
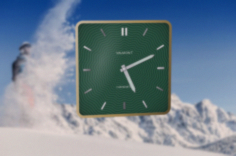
h=5 m=11
